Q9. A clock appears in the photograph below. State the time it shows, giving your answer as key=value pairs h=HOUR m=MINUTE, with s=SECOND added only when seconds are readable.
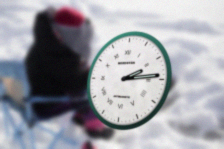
h=2 m=14
